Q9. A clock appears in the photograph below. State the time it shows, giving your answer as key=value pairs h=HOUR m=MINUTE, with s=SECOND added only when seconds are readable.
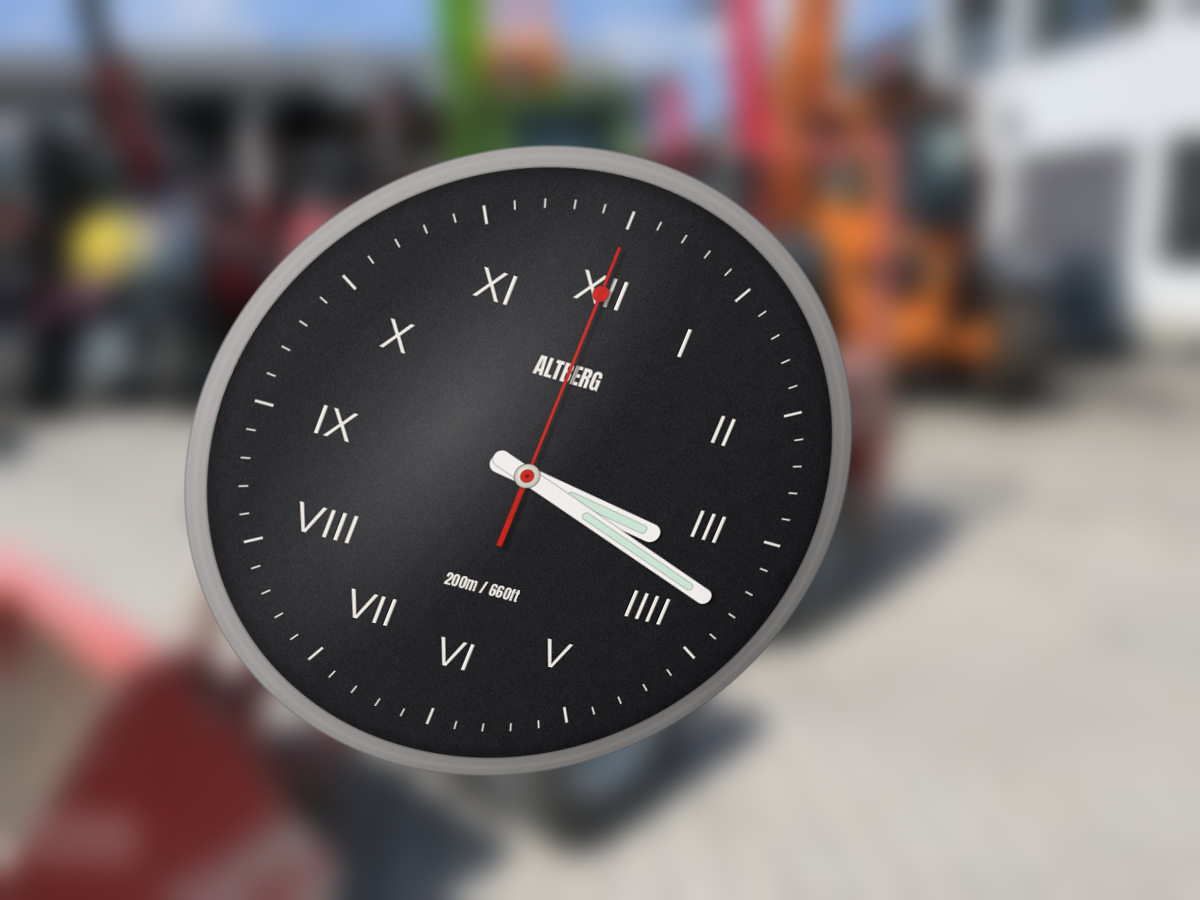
h=3 m=18 s=0
